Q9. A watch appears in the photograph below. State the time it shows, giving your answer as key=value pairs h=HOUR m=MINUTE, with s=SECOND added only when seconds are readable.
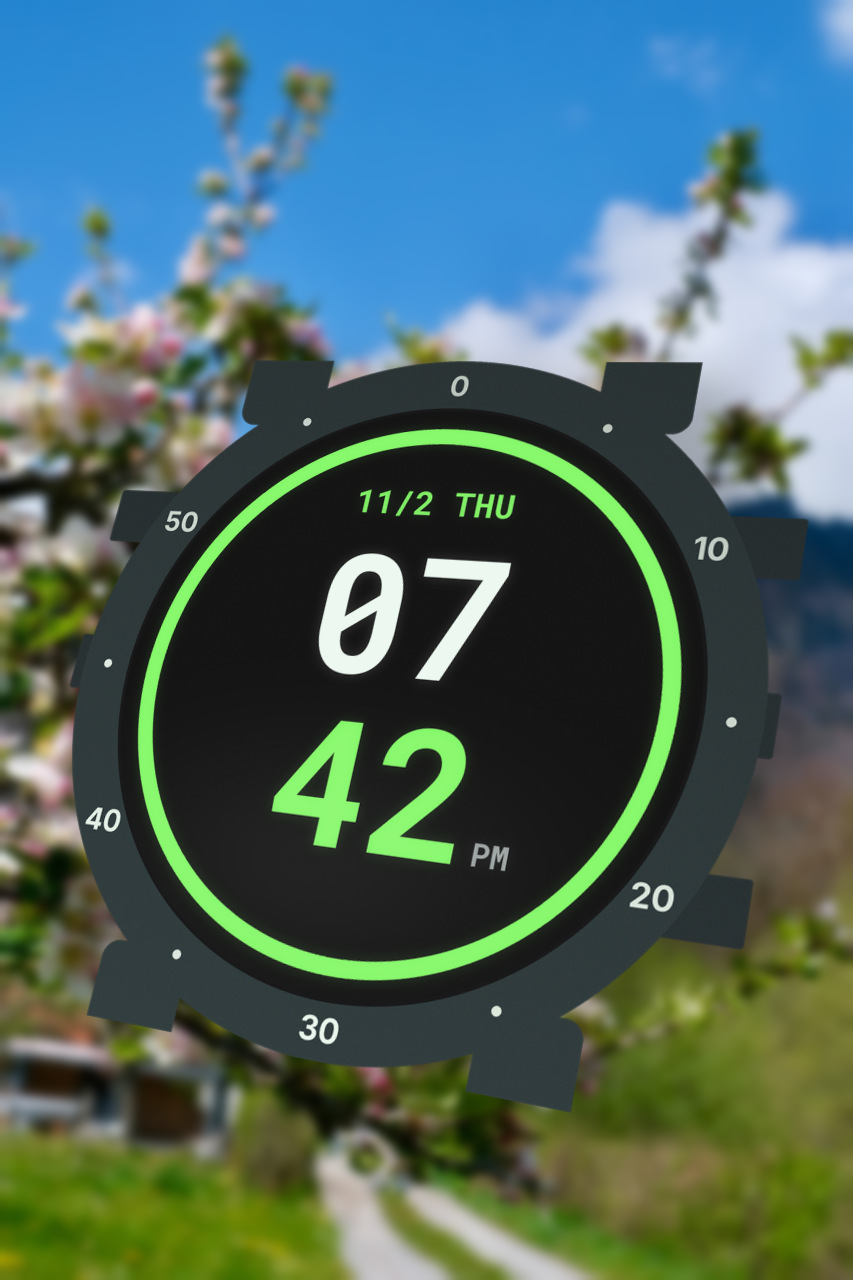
h=7 m=42
